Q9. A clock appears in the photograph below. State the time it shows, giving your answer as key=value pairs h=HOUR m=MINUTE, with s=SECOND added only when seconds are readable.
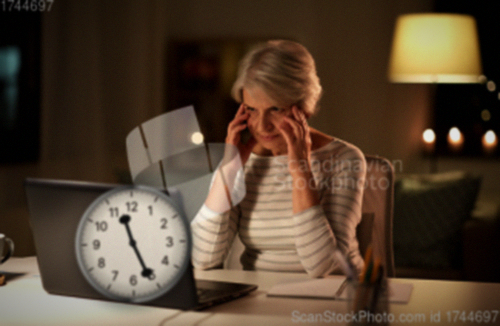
h=11 m=26
